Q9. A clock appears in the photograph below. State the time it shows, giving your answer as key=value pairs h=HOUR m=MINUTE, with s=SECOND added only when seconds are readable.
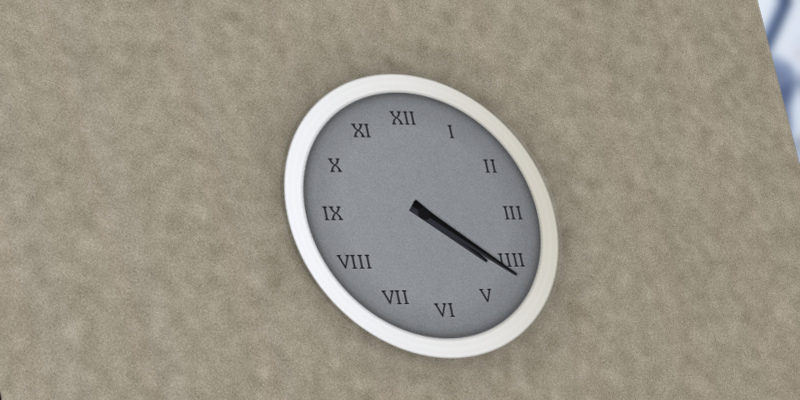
h=4 m=21
